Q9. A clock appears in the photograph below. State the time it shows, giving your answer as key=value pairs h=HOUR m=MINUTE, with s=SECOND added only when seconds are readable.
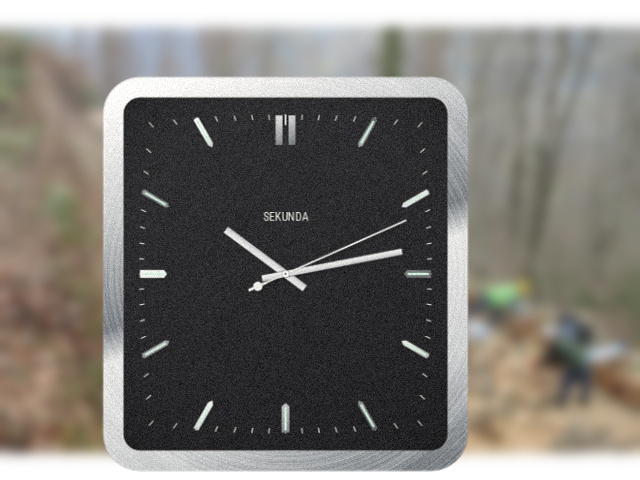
h=10 m=13 s=11
